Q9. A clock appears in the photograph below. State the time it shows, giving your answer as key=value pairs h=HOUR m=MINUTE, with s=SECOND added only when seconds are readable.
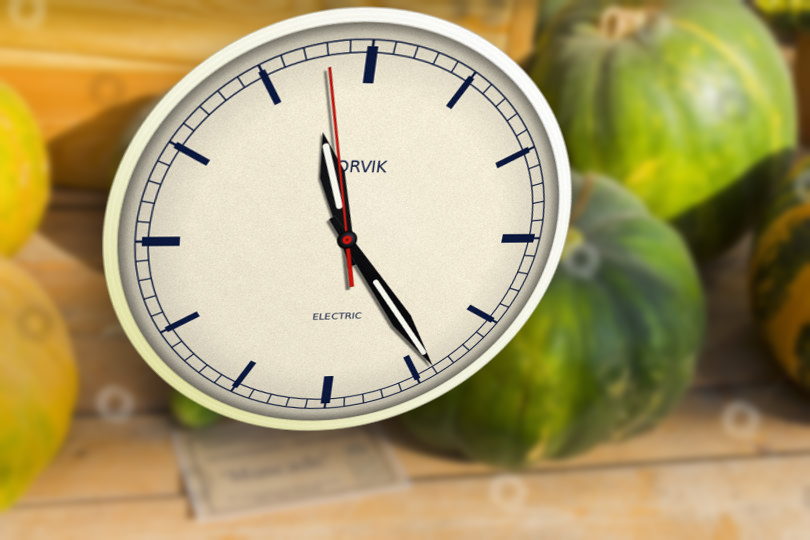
h=11 m=23 s=58
